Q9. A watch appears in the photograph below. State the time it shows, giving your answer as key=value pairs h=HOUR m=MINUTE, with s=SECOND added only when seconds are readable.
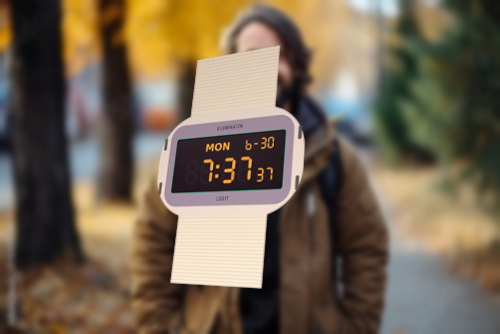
h=7 m=37 s=37
